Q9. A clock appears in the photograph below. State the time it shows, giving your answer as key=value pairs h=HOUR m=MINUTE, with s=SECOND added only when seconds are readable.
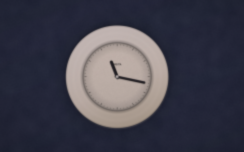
h=11 m=17
